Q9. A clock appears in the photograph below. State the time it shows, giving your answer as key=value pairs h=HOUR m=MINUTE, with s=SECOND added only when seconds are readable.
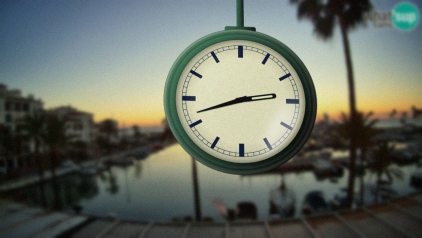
h=2 m=42
